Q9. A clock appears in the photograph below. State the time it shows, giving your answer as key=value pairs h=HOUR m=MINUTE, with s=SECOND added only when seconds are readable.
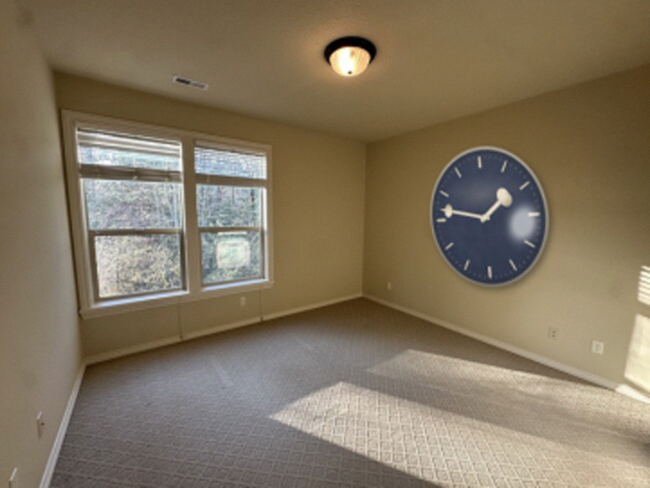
h=1 m=47
